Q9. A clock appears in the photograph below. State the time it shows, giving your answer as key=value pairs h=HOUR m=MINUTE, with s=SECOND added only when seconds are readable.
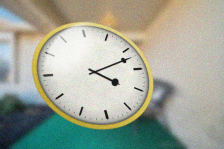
h=4 m=12
